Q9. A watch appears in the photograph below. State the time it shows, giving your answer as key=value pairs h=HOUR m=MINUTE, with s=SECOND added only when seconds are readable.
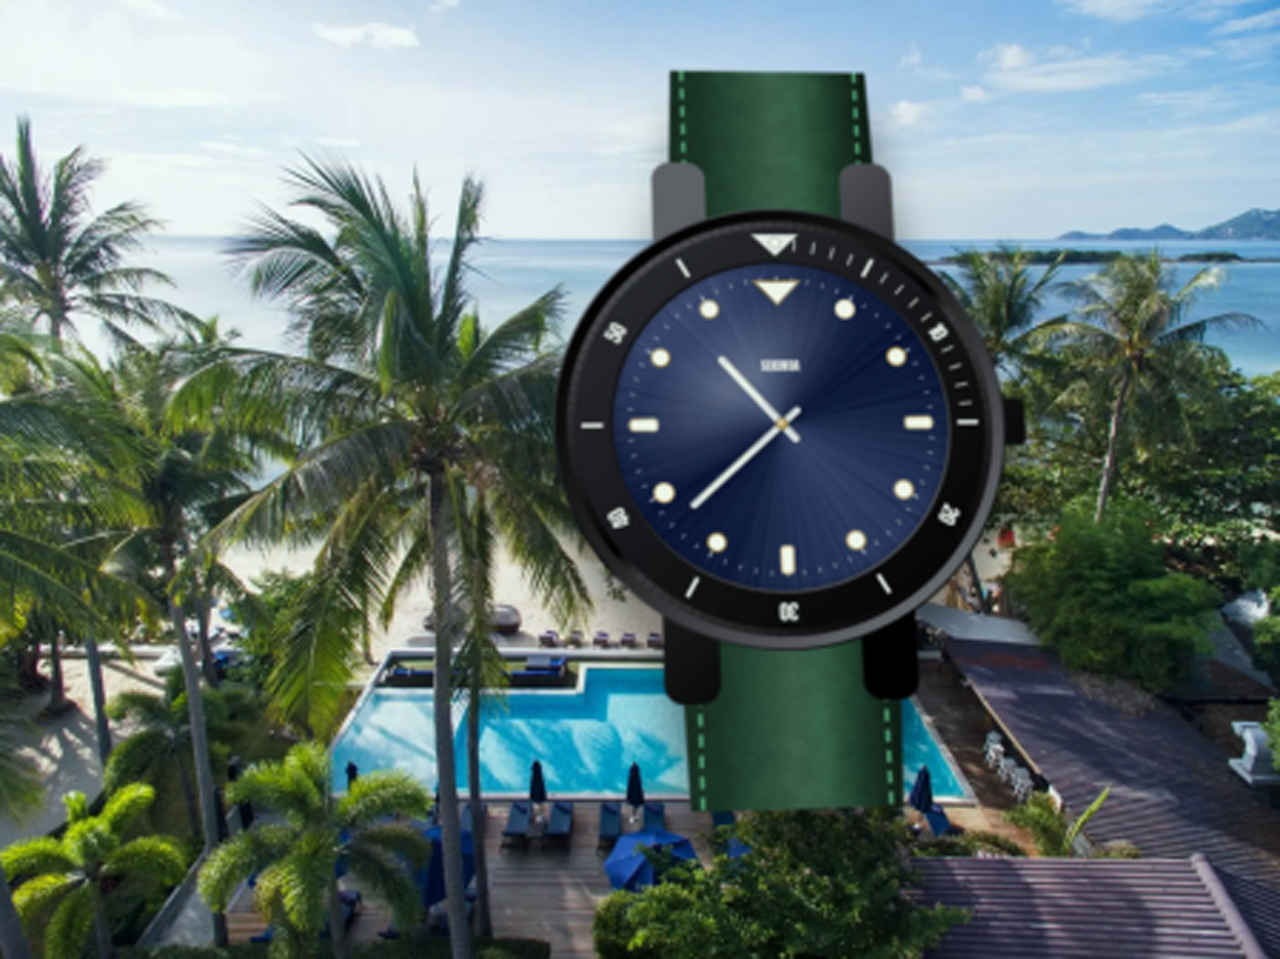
h=10 m=38
